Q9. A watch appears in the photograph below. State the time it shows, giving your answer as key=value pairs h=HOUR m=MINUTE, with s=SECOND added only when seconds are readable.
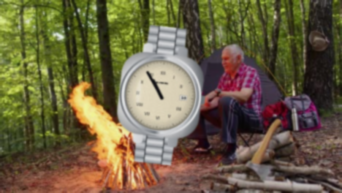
h=10 m=54
